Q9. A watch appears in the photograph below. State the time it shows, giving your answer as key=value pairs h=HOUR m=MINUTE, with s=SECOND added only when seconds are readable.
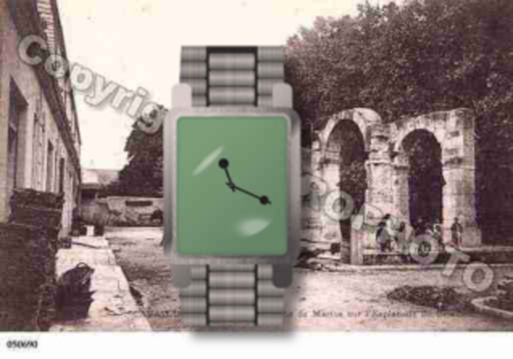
h=11 m=19
